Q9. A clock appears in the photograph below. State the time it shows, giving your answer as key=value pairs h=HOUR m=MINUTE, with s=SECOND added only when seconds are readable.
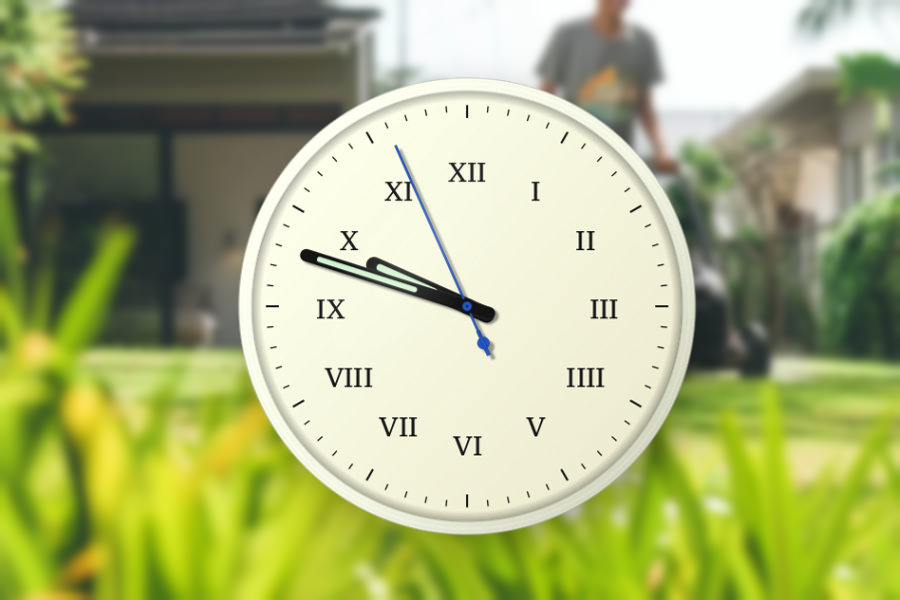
h=9 m=47 s=56
